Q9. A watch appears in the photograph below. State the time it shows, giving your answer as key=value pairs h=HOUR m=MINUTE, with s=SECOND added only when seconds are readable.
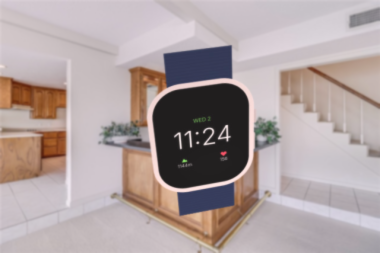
h=11 m=24
